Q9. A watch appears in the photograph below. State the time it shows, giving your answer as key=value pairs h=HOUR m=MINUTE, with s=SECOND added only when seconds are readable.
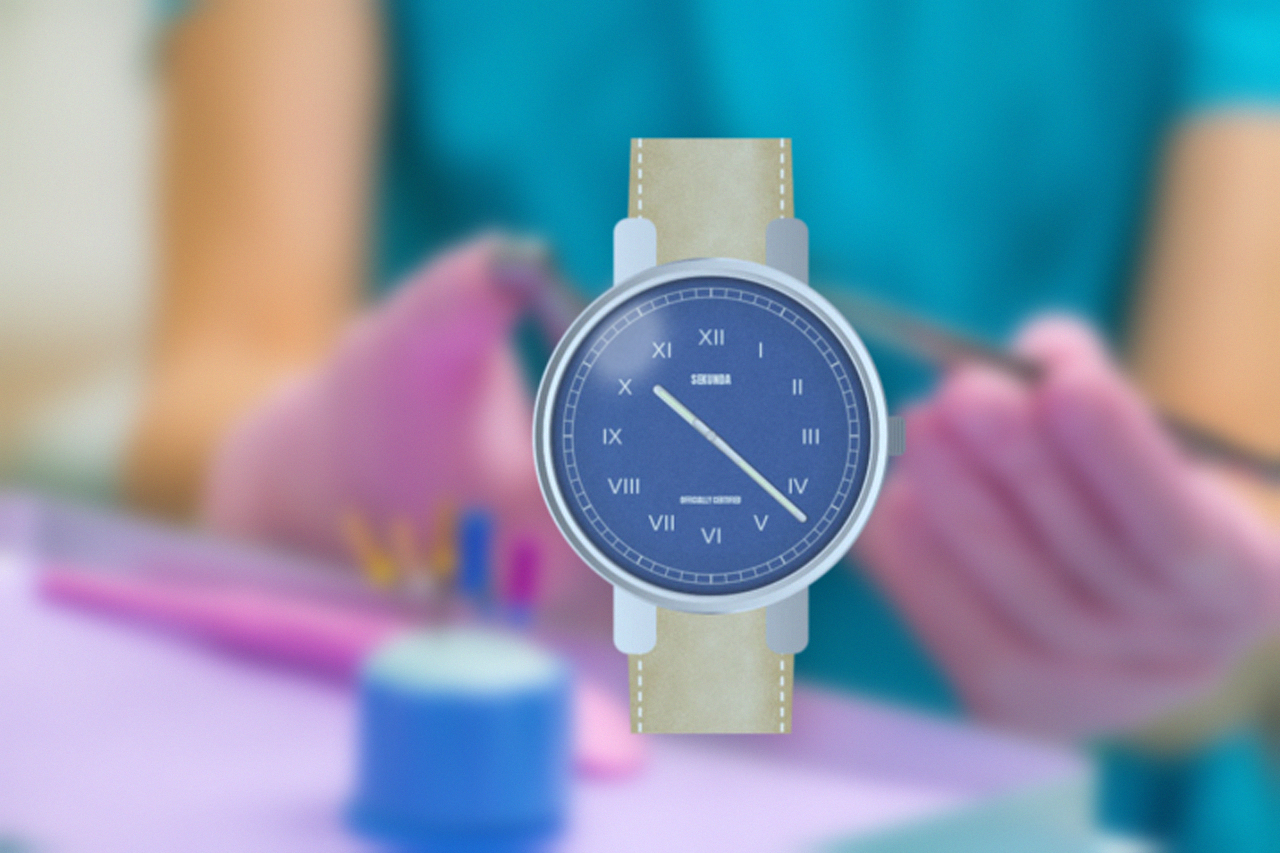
h=10 m=22
